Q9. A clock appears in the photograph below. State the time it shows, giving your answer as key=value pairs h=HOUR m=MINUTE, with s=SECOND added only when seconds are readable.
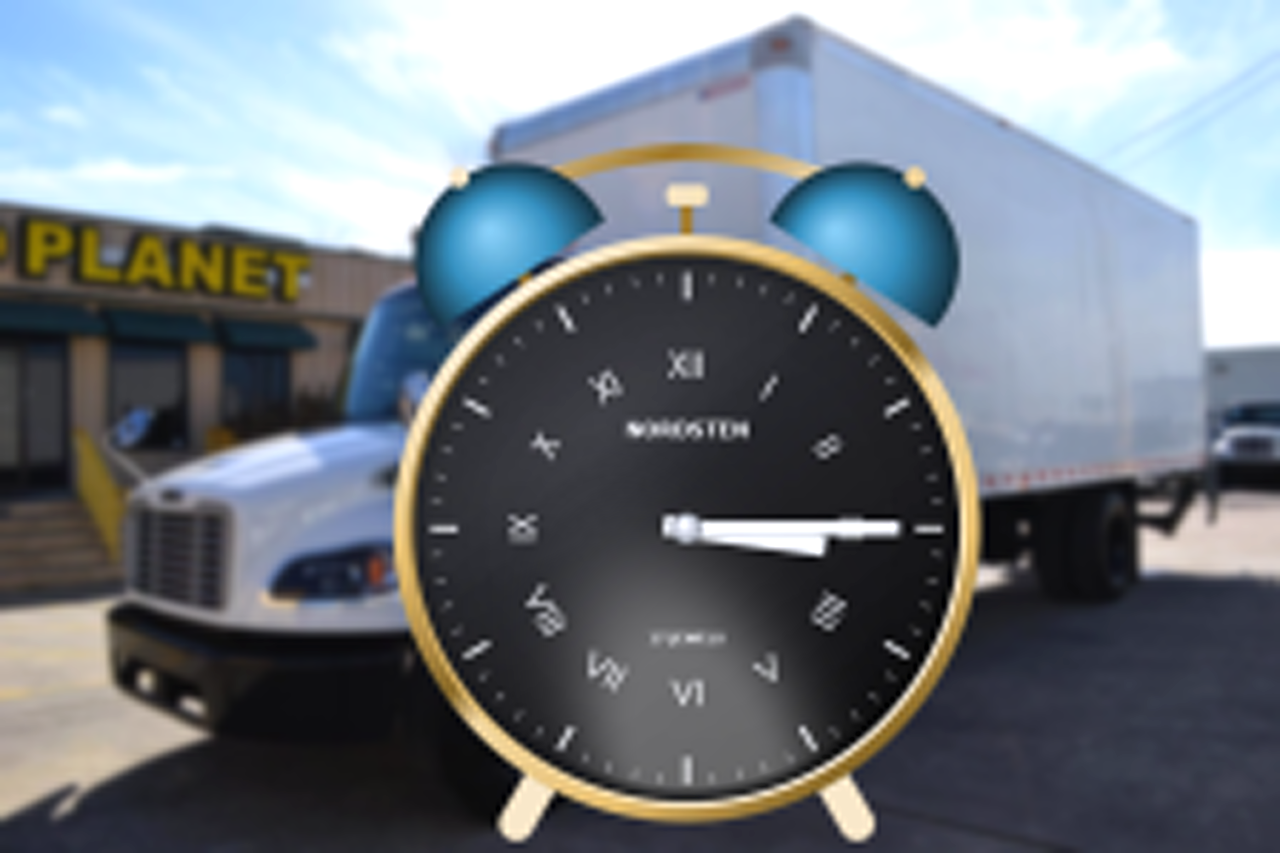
h=3 m=15
